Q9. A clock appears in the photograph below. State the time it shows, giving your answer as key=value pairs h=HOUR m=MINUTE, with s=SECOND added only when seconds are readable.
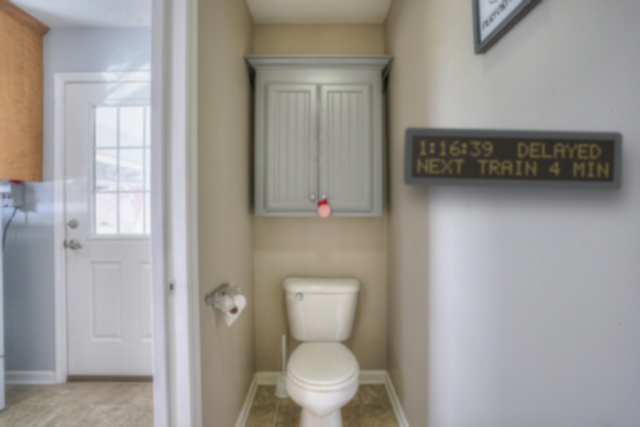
h=1 m=16 s=39
